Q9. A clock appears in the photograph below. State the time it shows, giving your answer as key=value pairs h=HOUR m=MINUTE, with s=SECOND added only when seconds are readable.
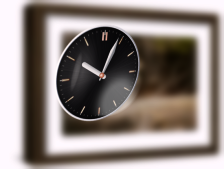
h=10 m=4
